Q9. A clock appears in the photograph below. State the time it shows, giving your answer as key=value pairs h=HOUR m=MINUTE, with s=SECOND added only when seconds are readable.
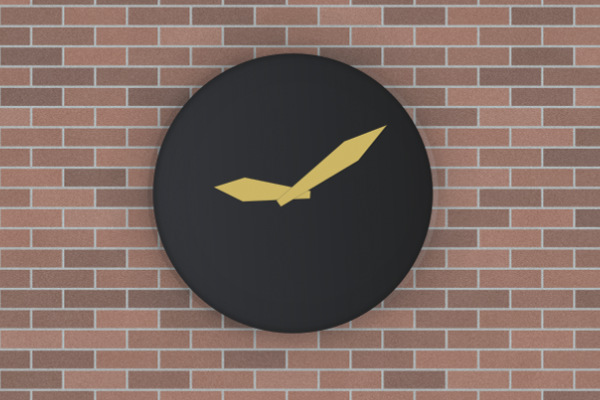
h=9 m=9
